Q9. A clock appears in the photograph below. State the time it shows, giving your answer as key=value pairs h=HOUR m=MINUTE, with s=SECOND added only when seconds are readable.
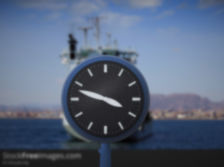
h=3 m=48
